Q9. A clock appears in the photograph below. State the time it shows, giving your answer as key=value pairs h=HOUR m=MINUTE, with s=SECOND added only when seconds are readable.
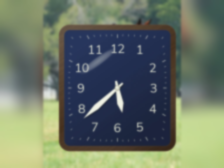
h=5 m=38
